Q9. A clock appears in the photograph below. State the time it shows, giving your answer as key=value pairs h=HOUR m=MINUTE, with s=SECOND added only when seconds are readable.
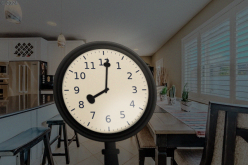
h=8 m=1
